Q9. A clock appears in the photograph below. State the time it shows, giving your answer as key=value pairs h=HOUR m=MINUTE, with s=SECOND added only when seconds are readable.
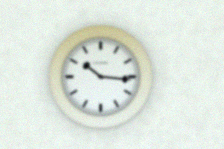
h=10 m=16
